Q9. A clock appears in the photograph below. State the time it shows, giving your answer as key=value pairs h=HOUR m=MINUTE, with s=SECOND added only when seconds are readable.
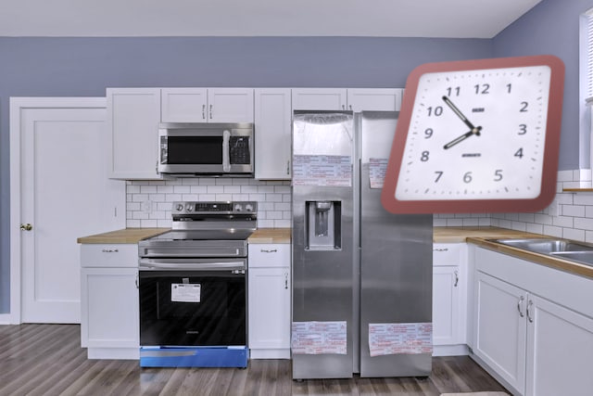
h=7 m=53
